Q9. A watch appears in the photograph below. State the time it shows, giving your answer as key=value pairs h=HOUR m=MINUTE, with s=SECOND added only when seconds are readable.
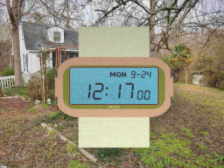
h=12 m=17 s=0
